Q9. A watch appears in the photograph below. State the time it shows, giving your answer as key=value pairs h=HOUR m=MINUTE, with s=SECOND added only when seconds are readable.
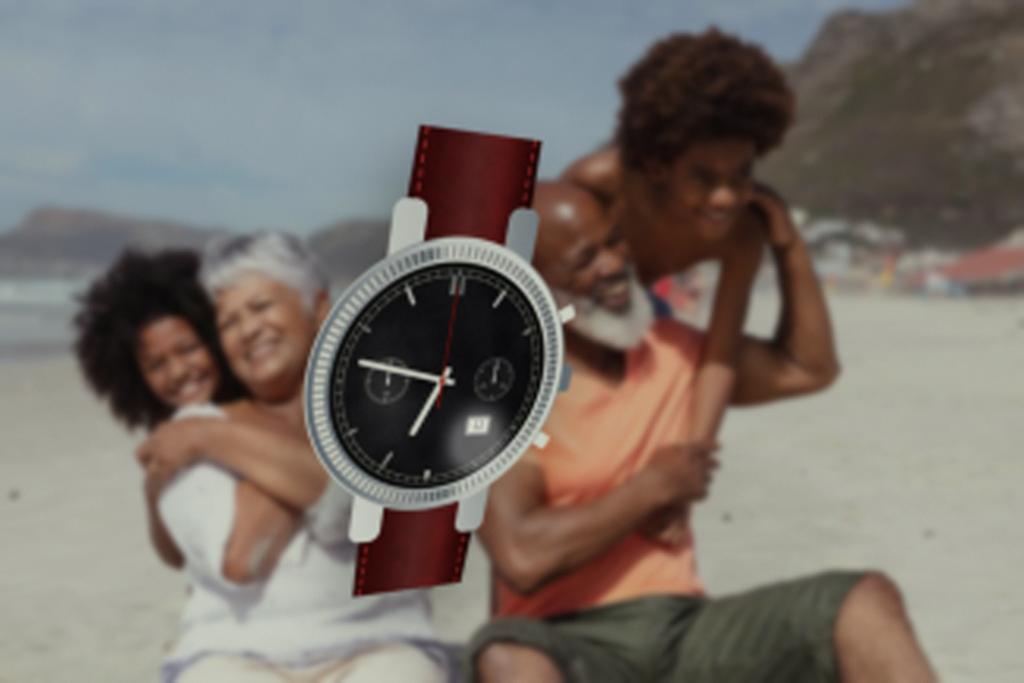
h=6 m=47
